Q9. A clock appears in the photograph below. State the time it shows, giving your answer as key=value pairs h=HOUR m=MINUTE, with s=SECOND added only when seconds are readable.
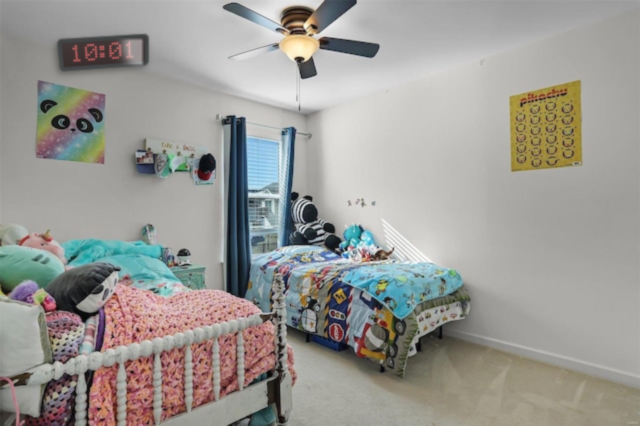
h=10 m=1
